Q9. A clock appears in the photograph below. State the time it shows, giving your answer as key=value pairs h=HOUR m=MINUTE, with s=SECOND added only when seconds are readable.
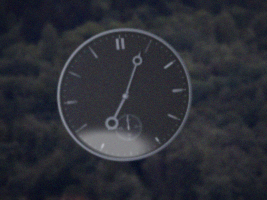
h=7 m=4
